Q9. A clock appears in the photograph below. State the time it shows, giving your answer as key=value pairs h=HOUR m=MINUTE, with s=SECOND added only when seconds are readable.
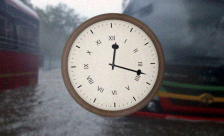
h=12 m=18
